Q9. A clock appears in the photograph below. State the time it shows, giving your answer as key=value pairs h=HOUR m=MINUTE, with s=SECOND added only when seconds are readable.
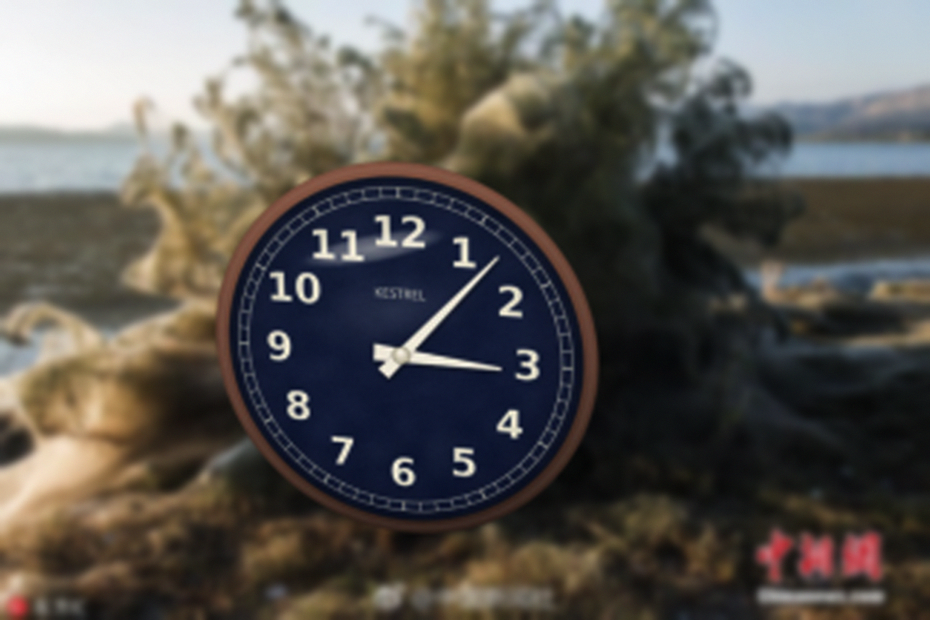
h=3 m=7
